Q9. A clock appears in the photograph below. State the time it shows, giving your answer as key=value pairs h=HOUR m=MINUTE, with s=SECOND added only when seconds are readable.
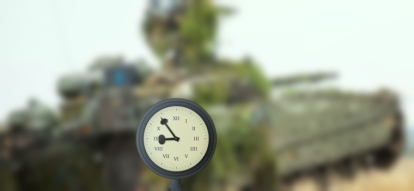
h=8 m=54
